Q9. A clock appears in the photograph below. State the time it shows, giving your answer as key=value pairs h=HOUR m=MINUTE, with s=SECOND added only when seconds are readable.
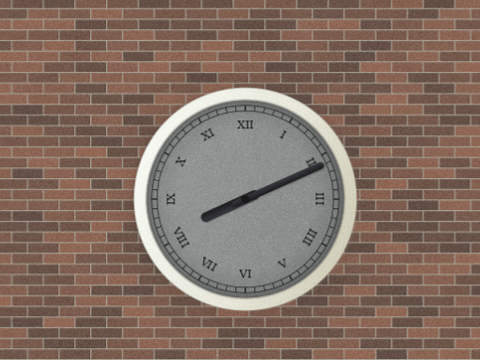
h=8 m=11
